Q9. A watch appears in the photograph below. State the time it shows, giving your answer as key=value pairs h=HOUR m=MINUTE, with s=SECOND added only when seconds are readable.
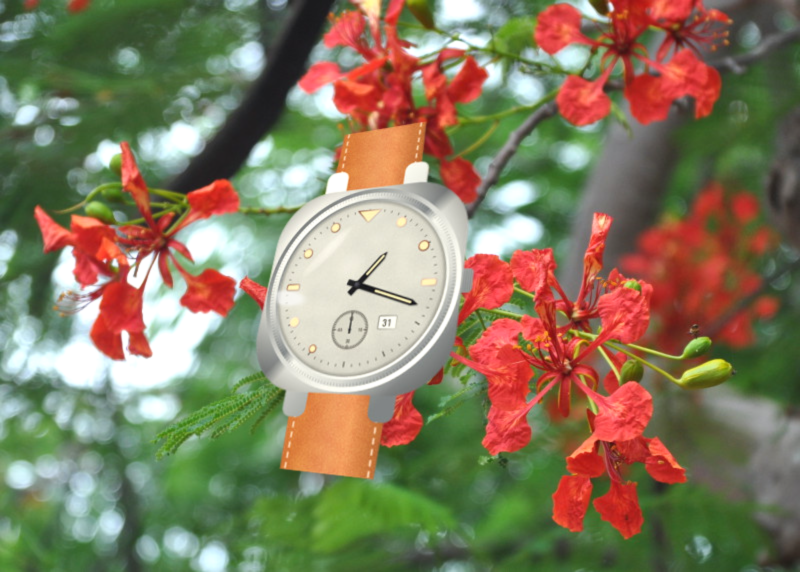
h=1 m=18
